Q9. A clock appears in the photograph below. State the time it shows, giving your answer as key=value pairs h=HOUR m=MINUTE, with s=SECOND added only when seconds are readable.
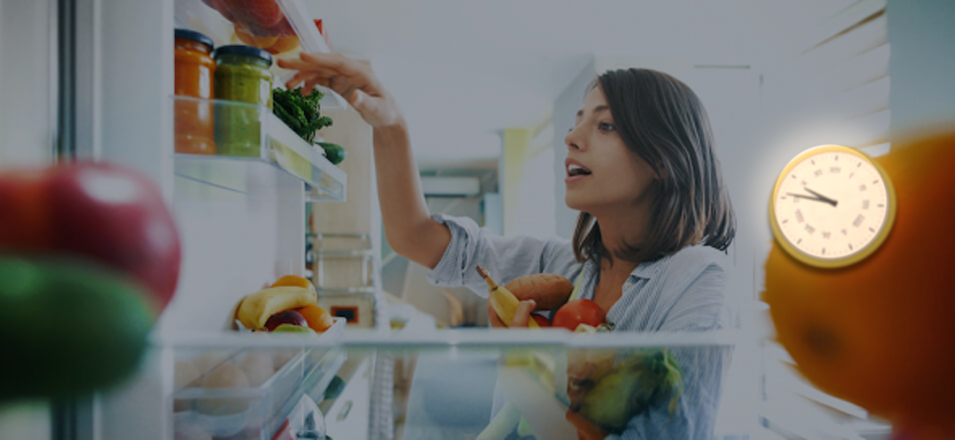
h=9 m=46
